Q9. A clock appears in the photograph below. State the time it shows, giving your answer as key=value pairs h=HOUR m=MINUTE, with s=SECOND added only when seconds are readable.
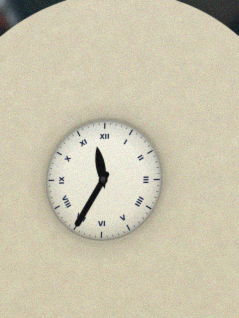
h=11 m=35
